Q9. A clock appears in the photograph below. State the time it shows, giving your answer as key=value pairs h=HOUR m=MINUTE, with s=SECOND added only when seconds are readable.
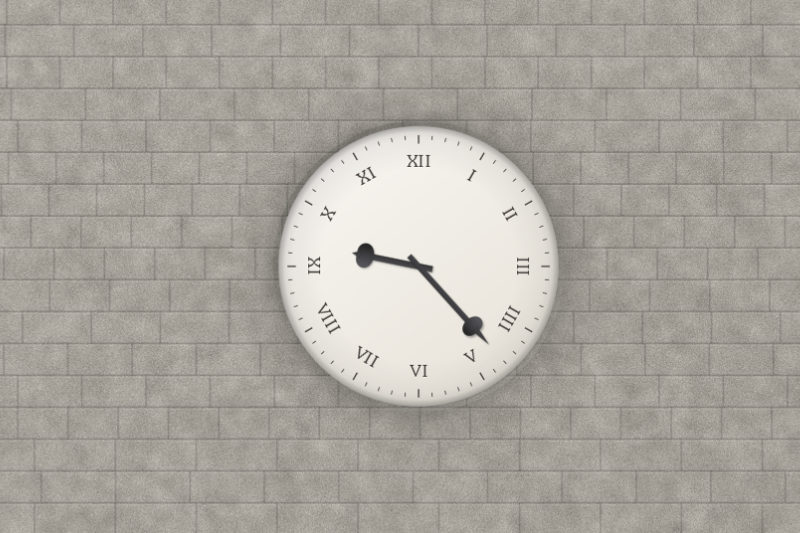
h=9 m=23
